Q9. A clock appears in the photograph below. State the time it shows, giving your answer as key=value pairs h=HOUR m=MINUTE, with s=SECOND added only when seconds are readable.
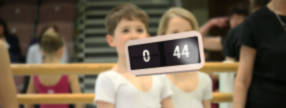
h=0 m=44
